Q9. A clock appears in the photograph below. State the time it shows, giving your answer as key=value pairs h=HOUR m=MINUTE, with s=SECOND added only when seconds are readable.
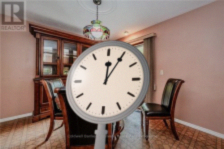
h=12 m=5
